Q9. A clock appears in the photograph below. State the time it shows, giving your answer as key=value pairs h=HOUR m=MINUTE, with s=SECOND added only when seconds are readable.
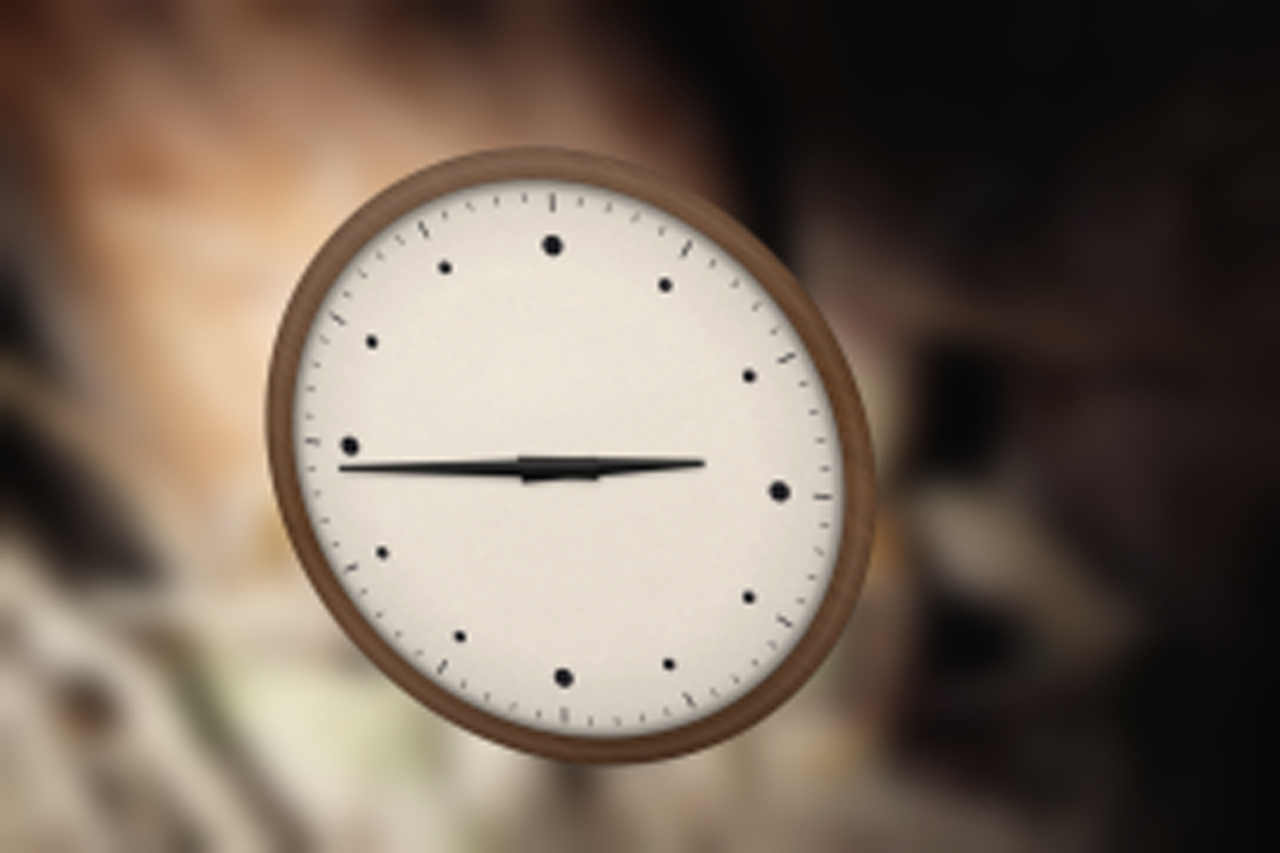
h=2 m=44
